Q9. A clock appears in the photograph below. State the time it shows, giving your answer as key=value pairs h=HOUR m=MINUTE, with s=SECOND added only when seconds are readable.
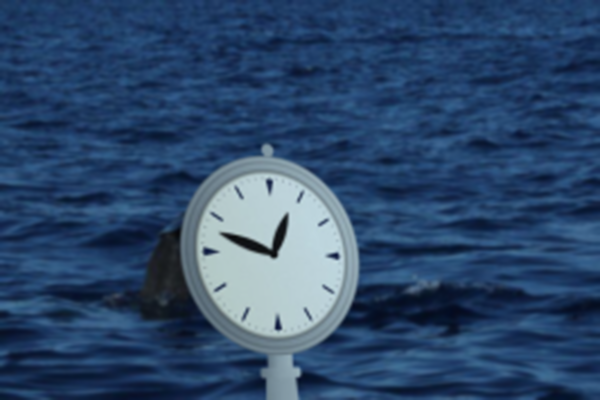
h=12 m=48
